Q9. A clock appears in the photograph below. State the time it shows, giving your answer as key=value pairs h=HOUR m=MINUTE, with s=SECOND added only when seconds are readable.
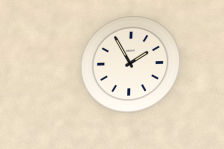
h=1 m=55
